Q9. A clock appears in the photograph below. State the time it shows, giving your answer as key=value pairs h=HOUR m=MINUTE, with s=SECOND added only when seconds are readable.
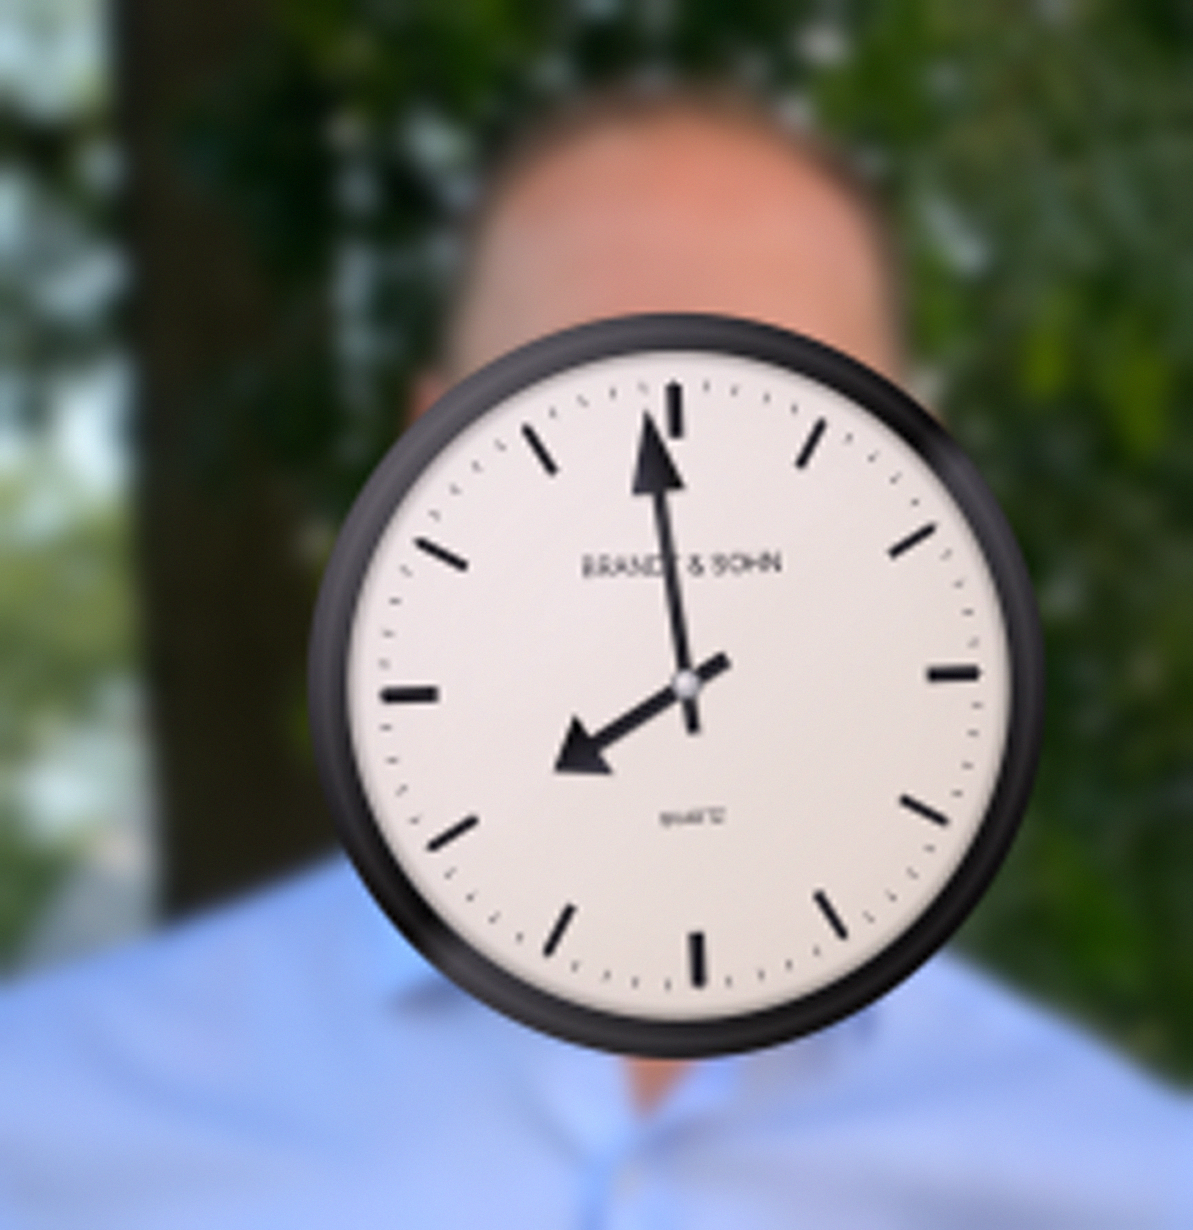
h=7 m=59
